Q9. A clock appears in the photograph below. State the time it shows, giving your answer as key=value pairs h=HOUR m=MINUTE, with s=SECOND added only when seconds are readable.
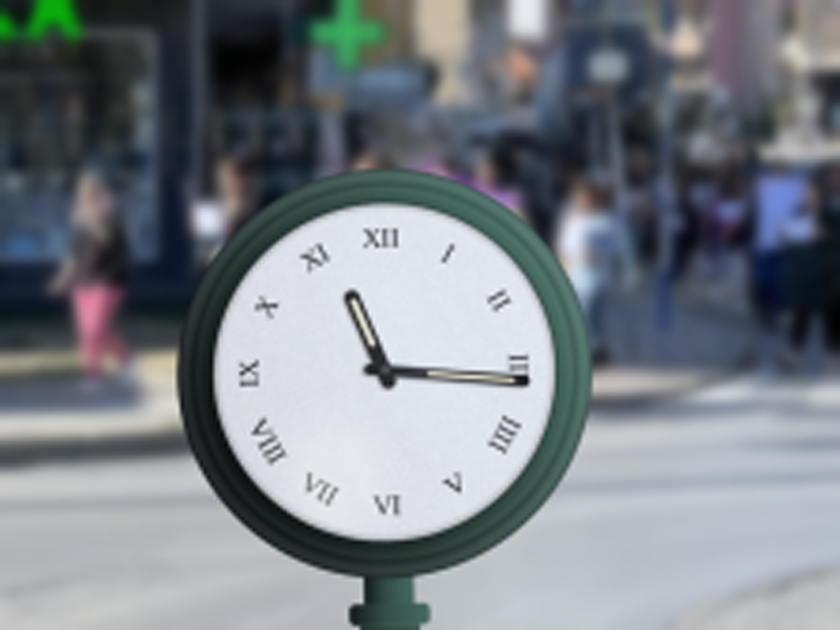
h=11 m=16
